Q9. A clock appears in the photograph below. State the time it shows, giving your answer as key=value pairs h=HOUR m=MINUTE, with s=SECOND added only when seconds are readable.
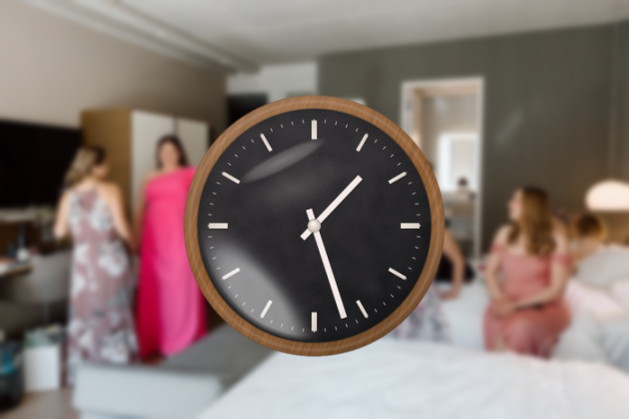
h=1 m=27
